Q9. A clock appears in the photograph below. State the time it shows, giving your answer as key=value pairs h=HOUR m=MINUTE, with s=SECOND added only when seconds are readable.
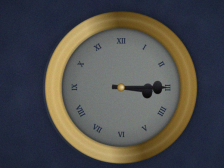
h=3 m=15
